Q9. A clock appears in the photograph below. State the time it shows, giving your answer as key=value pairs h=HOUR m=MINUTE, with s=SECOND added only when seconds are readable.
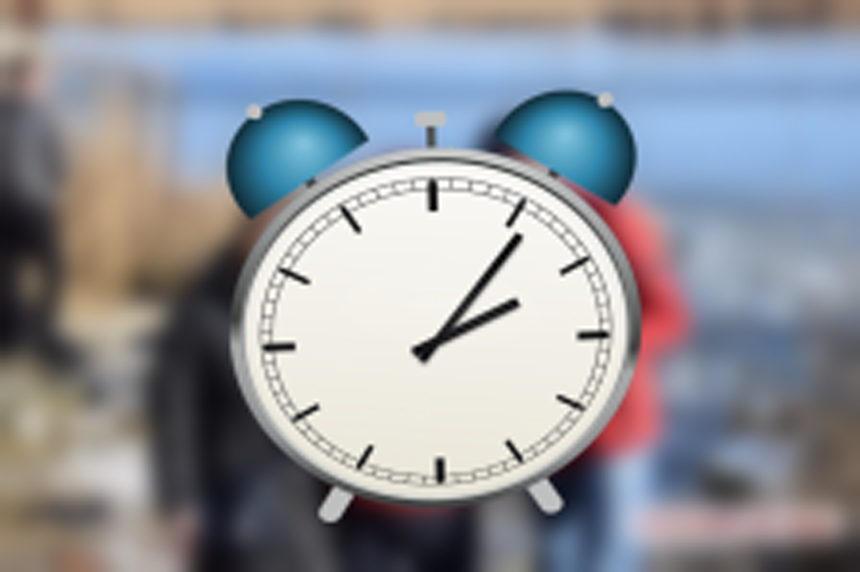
h=2 m=6
